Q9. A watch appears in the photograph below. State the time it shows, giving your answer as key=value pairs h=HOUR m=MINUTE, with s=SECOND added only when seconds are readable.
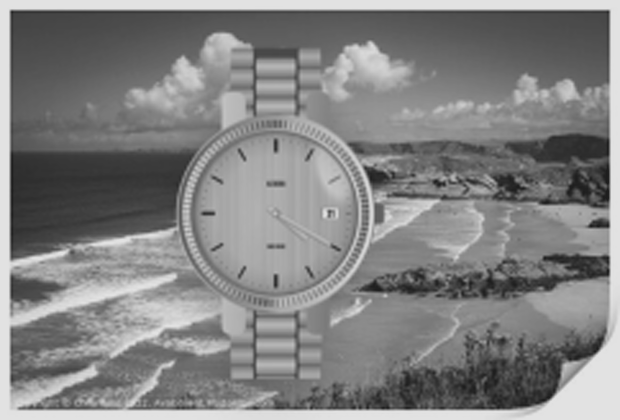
h=4 m=20
